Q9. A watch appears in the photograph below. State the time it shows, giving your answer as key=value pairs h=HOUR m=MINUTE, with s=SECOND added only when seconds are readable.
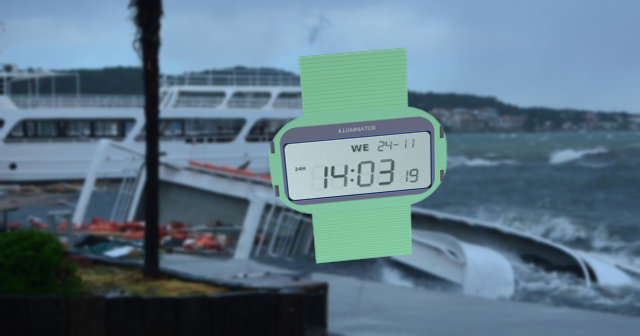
h=14 m=3 s=19
